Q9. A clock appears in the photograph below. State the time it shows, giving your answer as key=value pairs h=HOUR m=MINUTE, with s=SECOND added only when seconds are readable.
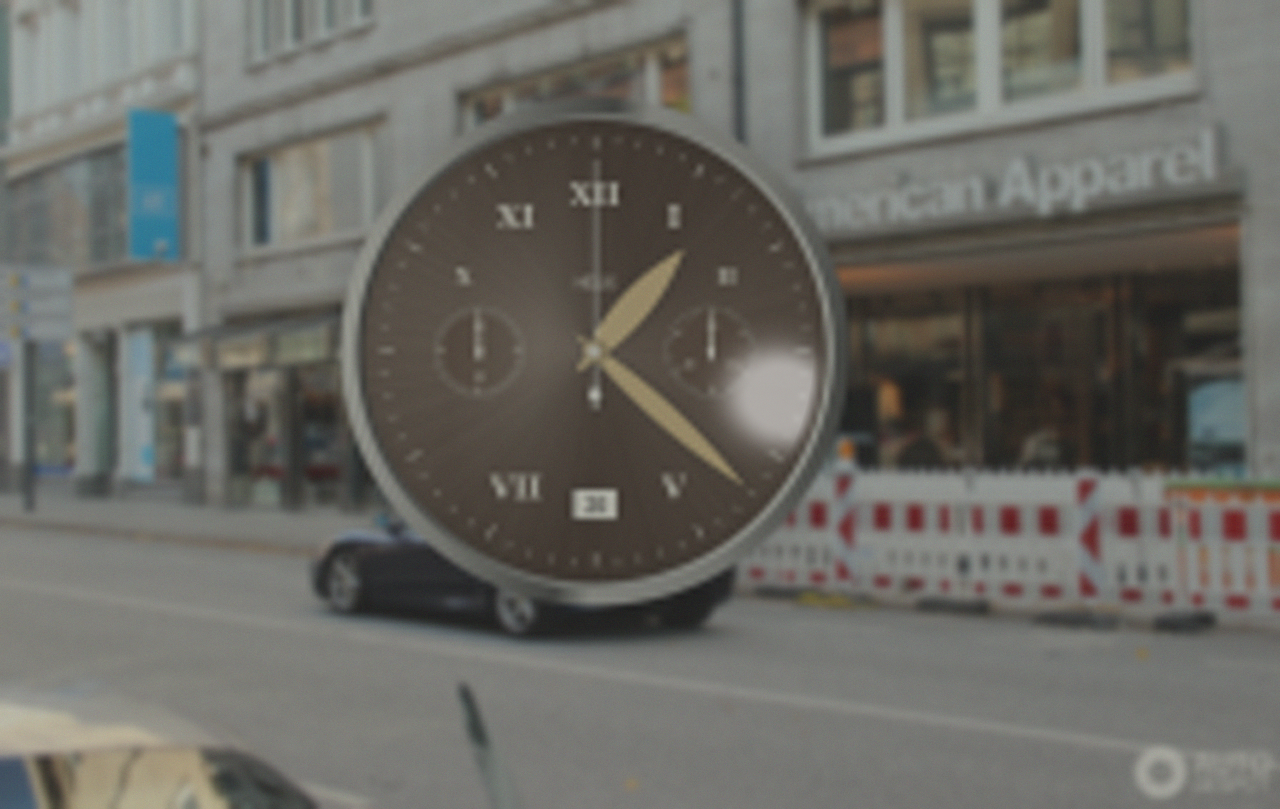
h=1 m=22
